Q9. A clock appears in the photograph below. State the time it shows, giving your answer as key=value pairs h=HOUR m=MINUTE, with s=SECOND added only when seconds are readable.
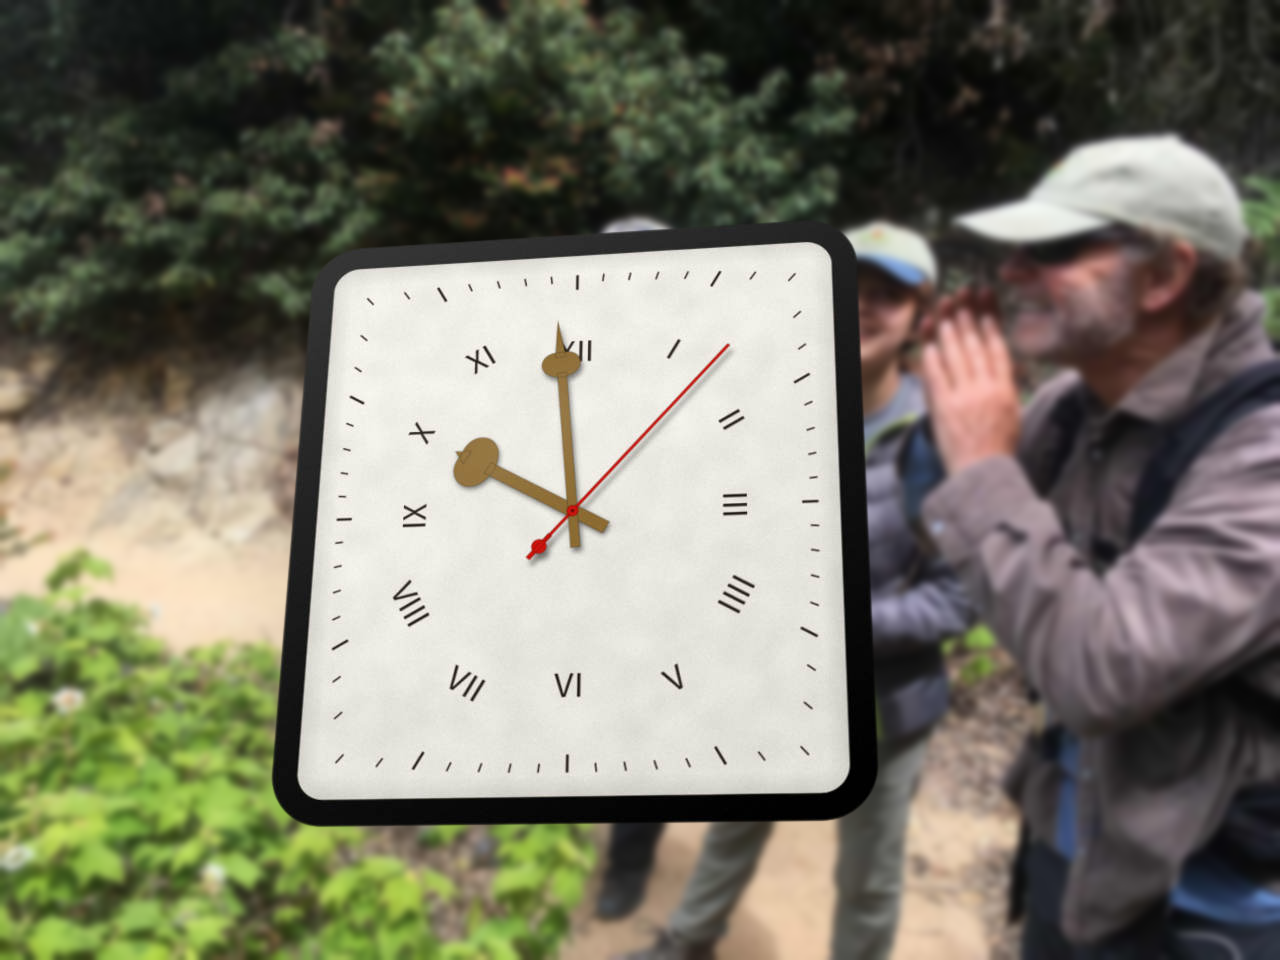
h=9 m=59 s=7
